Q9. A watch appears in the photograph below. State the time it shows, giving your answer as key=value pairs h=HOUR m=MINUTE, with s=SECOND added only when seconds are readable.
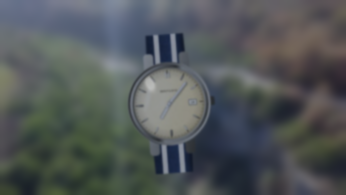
h=7 m=7
